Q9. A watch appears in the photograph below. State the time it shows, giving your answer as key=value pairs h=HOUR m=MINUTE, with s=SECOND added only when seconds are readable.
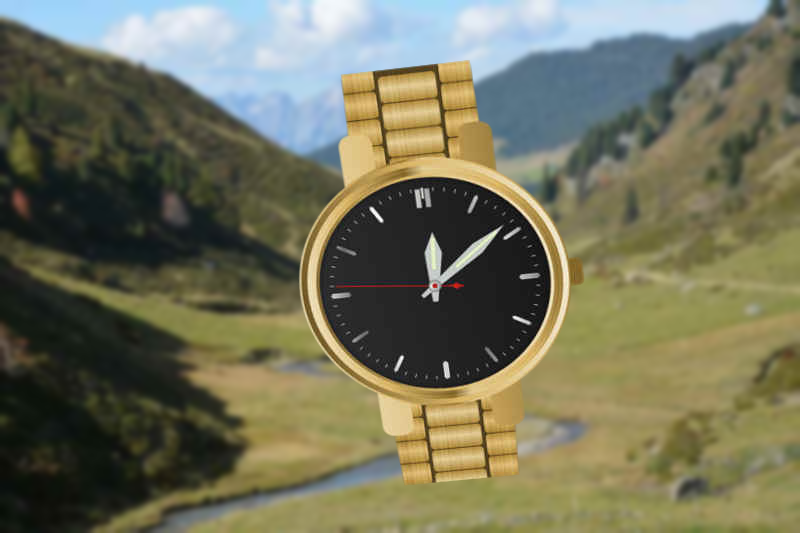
h=12 m=8 s=46
